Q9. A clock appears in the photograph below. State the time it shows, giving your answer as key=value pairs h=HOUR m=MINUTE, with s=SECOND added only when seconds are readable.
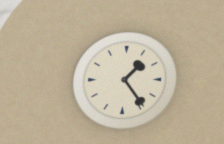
h=1 m=24
